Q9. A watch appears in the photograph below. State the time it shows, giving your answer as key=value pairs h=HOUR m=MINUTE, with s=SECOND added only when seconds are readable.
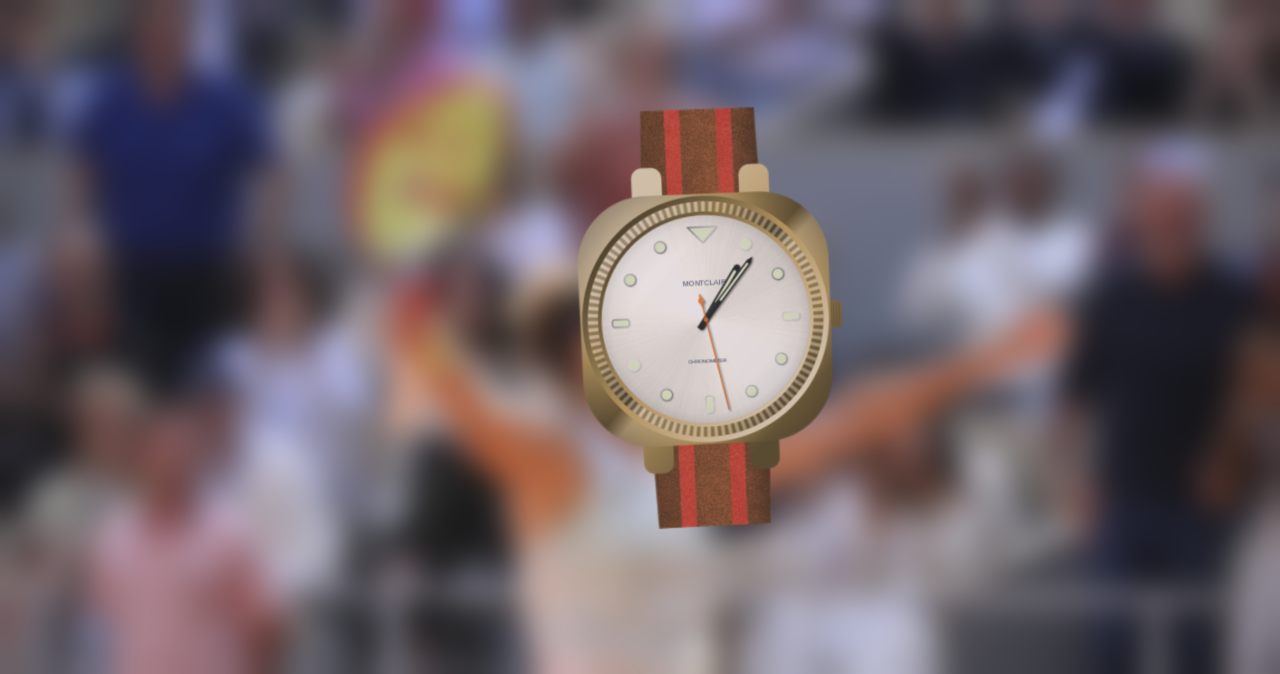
h=1 m=6 s=28
